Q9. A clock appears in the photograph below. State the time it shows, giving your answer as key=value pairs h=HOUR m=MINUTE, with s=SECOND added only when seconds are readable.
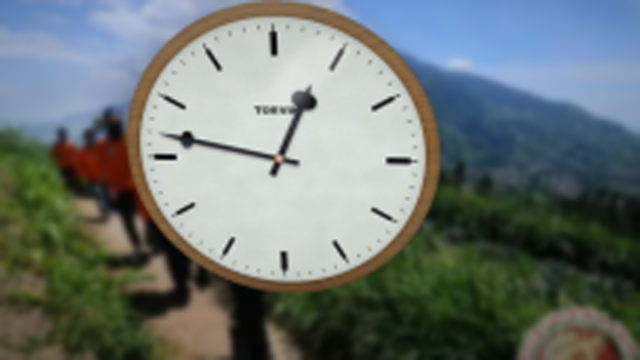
h=12 m=47
